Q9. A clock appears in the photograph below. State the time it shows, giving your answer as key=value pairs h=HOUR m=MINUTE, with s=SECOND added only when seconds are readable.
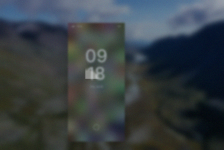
h=9 m=18
